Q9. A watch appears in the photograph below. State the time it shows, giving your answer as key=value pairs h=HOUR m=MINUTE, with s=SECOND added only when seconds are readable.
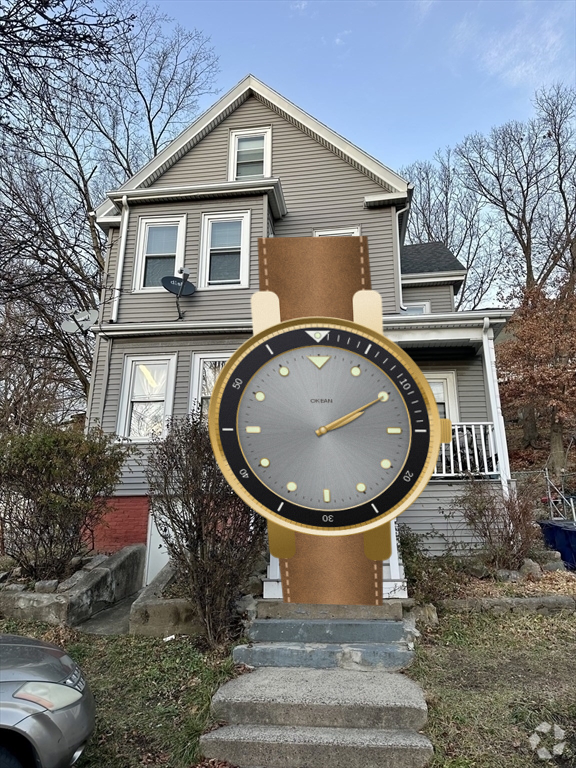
h=2 m=10
